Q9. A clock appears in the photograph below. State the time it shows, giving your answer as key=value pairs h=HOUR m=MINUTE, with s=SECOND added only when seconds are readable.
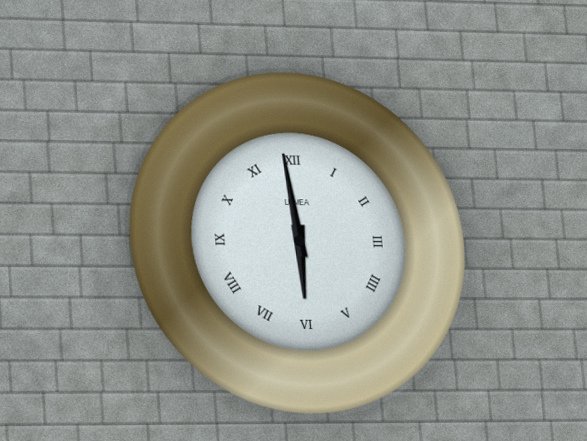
h=5 m=59
